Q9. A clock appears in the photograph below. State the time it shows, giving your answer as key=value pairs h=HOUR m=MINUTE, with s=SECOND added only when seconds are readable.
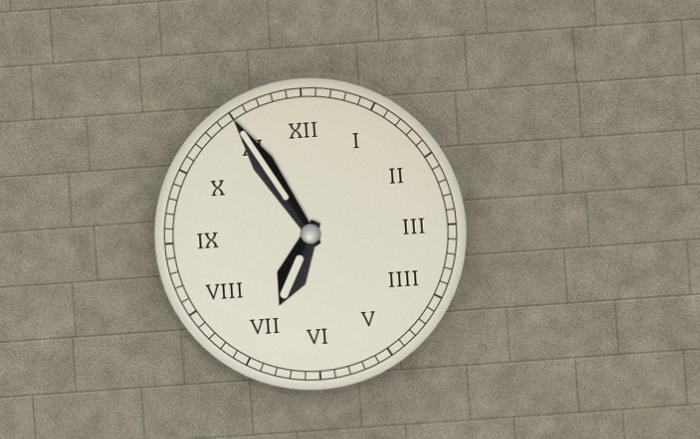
h=6 m=55
